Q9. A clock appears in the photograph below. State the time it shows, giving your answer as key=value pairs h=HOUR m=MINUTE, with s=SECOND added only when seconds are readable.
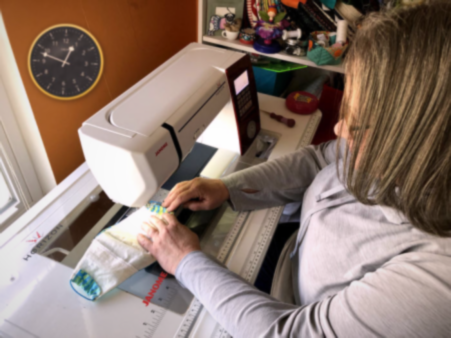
h=12 m=48
